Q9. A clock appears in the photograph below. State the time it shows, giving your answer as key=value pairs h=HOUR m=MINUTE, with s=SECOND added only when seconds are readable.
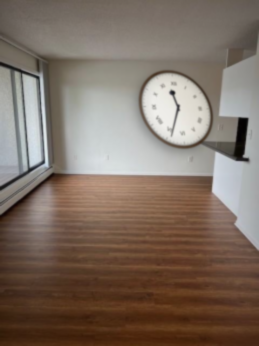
h=11 m=34
